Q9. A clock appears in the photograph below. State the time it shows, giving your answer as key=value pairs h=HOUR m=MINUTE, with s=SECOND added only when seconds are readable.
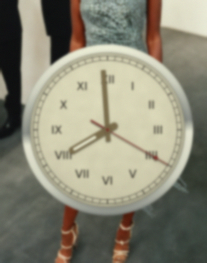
h=7 m=59 s=20
